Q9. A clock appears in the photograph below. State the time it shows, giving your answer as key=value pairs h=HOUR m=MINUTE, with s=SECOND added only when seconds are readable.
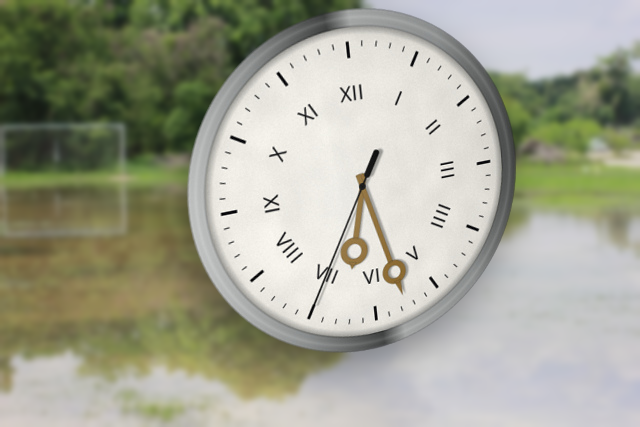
h=6 m=27 s=35
